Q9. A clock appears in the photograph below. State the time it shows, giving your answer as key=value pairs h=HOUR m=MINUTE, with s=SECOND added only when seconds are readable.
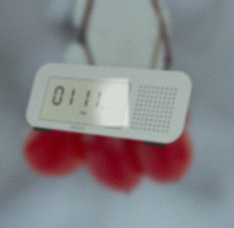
h=1 m=11
